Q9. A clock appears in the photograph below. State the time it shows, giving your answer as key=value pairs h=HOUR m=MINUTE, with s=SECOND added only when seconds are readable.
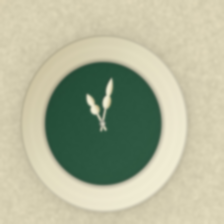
h=11 m=2
